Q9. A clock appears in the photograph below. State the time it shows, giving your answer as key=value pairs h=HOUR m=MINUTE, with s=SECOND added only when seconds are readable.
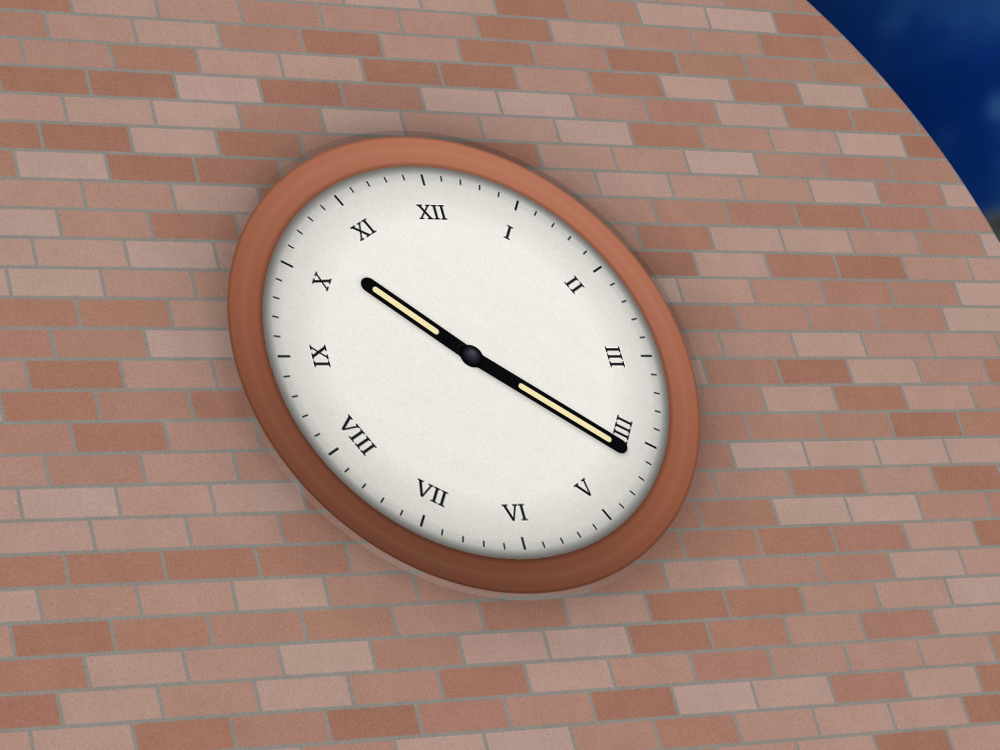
h=10 m=21
